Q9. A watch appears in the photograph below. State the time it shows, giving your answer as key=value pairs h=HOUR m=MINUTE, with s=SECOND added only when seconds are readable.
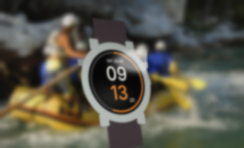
h=9 m=13
